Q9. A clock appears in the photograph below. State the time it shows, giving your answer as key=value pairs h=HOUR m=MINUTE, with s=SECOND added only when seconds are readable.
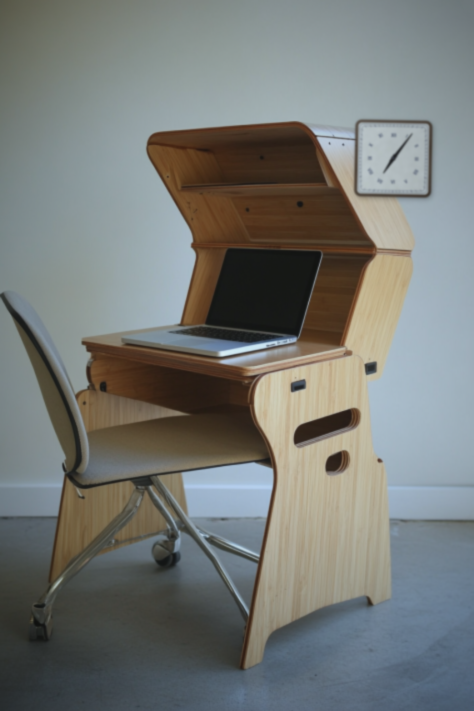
h=7 m=6
